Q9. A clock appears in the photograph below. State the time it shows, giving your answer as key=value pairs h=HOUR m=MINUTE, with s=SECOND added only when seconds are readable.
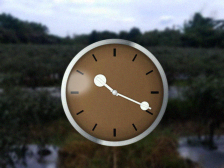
h=10 m=19
